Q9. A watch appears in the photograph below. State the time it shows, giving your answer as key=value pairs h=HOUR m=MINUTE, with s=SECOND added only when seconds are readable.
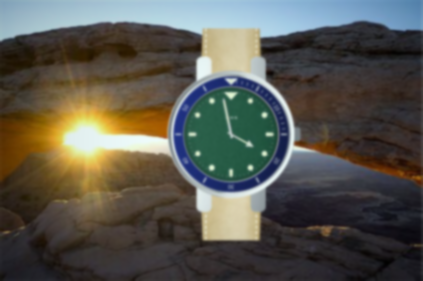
h=3 m=58
